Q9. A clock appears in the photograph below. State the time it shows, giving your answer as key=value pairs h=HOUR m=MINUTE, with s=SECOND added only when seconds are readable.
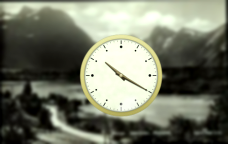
h=10 m=20
